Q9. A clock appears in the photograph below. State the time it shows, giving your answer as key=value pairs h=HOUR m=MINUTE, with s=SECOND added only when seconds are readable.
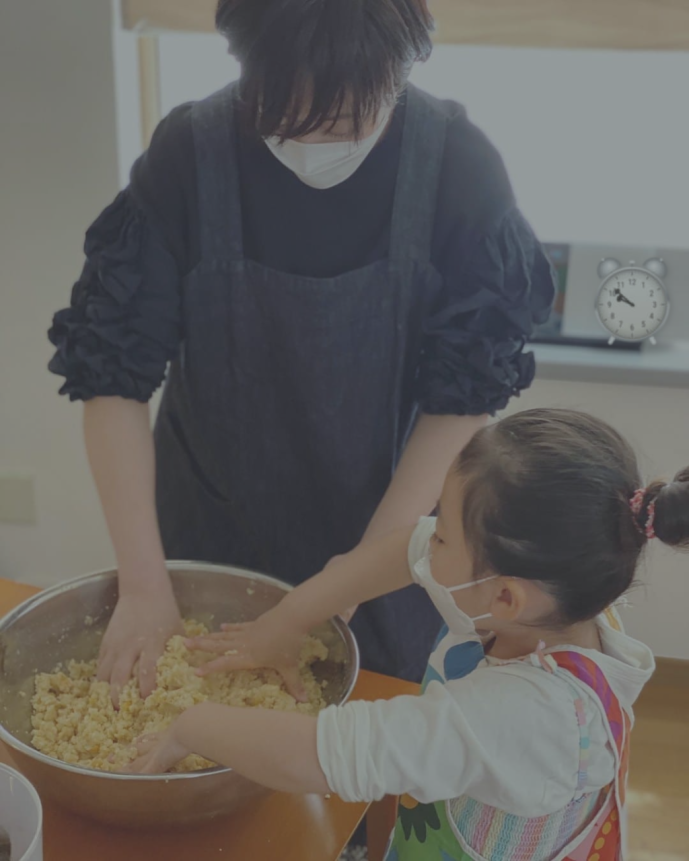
h=9 m=52
